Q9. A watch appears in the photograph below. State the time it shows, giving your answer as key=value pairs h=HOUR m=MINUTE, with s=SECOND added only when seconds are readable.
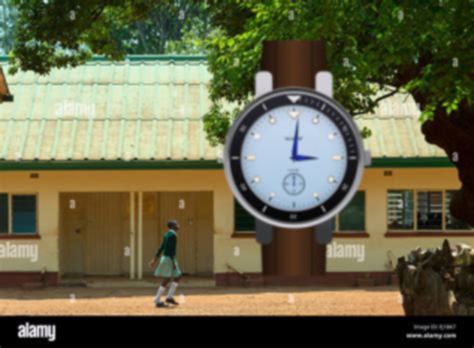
h=3 m=1
